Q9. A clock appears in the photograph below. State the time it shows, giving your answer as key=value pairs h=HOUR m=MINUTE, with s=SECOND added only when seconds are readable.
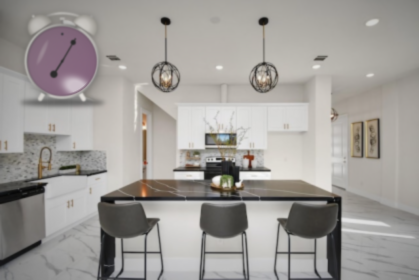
h=7 m=5
